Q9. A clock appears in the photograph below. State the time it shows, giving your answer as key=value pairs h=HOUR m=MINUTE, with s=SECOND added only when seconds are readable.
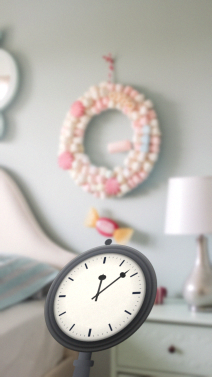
h=12 m=8
